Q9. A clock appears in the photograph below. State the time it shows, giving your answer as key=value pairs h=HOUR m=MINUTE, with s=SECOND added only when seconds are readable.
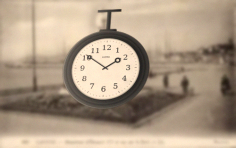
h=1 m=51
